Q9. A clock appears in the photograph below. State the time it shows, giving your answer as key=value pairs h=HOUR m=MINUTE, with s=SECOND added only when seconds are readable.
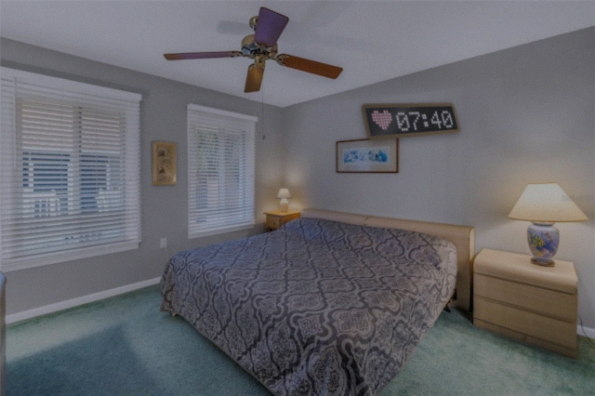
h=7 m=40
